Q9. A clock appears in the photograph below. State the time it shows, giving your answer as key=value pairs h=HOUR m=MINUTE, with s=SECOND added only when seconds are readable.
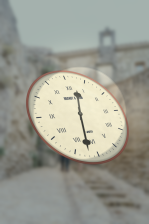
h=12 m=32
